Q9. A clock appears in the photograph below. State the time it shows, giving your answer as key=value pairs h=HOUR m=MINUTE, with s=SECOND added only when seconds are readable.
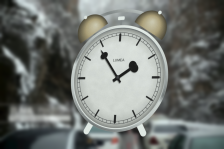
h=1 m=54
